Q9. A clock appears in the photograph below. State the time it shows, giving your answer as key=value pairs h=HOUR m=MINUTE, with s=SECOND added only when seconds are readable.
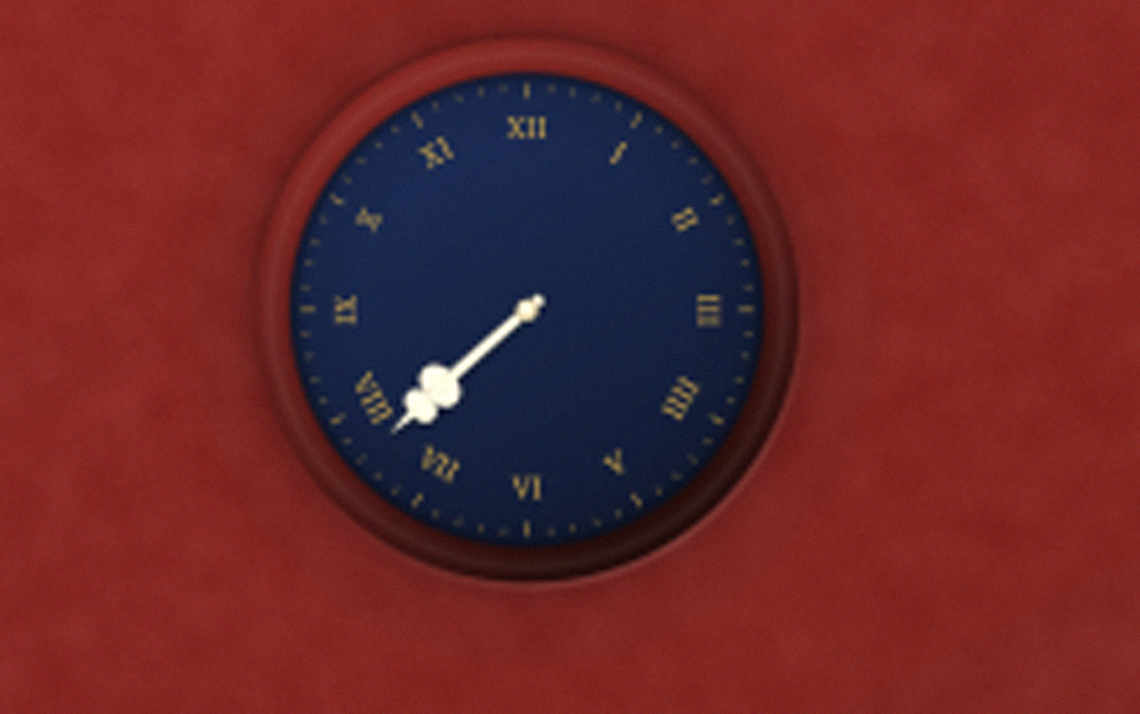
h=7 m=38
